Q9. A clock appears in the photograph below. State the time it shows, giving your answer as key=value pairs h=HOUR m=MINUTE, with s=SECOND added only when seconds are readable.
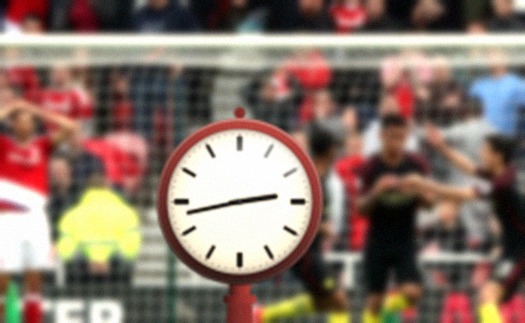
h=2 m=43
